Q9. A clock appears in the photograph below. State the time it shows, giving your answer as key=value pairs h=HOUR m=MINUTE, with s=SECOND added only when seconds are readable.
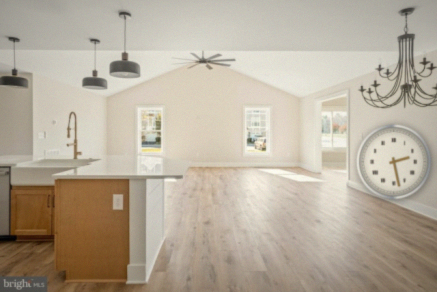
h=2 m=28
